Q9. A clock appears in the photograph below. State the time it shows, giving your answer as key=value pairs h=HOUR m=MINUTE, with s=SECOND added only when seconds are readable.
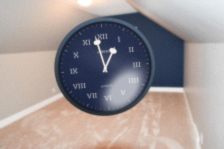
h=12 m=58
